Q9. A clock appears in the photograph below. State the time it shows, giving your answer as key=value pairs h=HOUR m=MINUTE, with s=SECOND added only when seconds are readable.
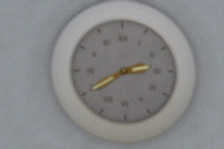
h=2 m=40
